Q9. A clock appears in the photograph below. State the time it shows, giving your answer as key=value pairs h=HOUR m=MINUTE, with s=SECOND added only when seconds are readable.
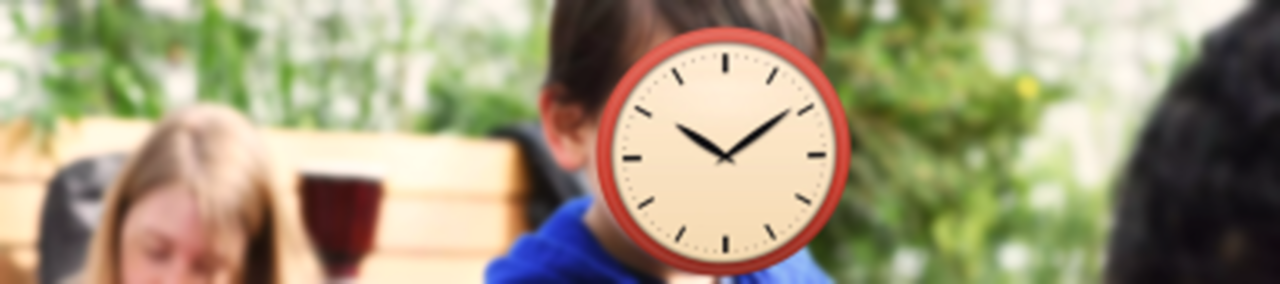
h=10 m=9
